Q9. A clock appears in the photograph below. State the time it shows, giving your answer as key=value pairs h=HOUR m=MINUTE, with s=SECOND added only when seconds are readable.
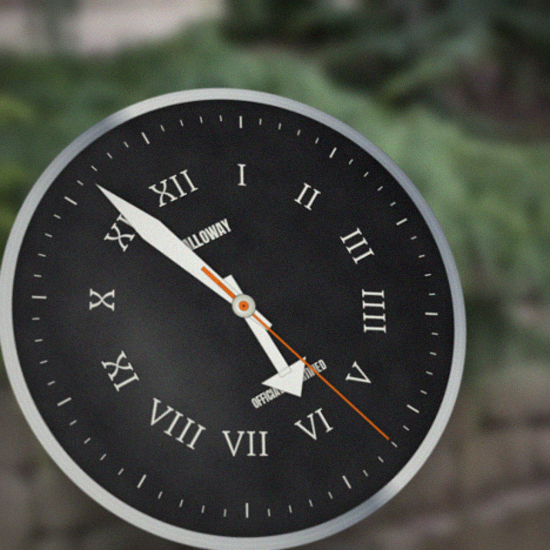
h=5 m=56 s=27
